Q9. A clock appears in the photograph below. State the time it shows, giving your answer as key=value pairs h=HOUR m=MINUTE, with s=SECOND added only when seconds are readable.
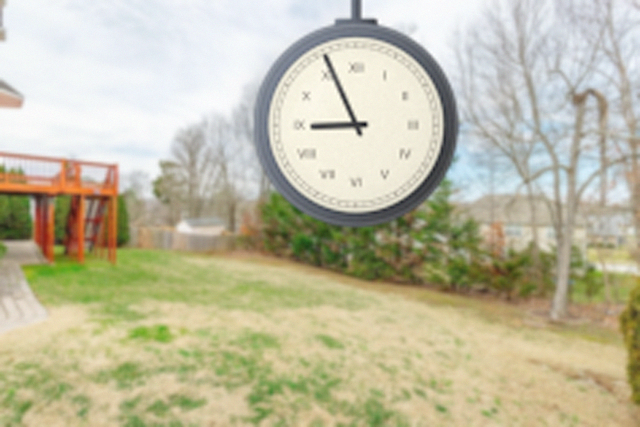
h=8 m=56
